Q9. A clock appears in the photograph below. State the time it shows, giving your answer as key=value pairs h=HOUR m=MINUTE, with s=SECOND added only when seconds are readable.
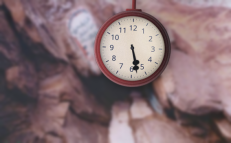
h=5 m=28
